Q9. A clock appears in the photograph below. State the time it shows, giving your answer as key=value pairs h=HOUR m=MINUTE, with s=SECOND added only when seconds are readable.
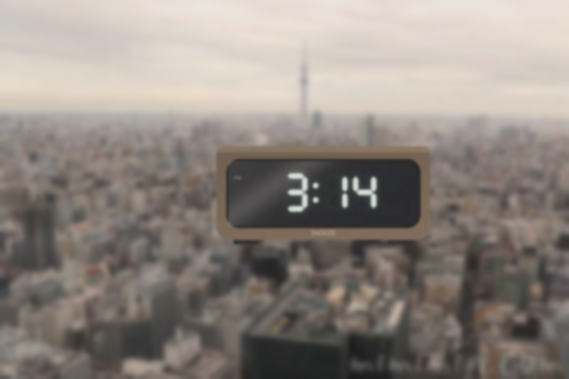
h=3 m=14
